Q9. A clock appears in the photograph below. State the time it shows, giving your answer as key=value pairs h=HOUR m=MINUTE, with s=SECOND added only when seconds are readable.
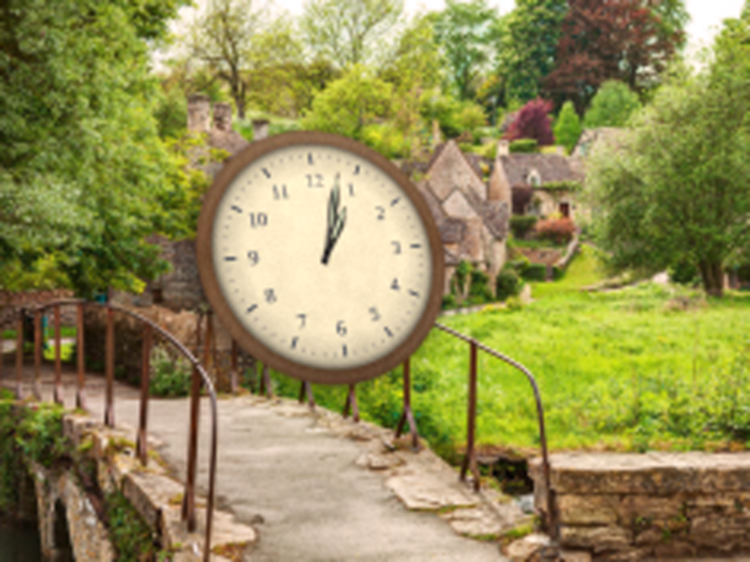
h=1 m=3
